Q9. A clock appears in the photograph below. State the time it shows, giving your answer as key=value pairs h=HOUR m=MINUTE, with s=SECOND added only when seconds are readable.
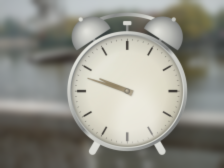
h=9 m=48
